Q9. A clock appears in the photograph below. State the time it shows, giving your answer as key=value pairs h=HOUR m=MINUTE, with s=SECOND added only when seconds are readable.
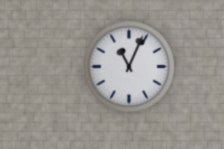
h=11 m=4
